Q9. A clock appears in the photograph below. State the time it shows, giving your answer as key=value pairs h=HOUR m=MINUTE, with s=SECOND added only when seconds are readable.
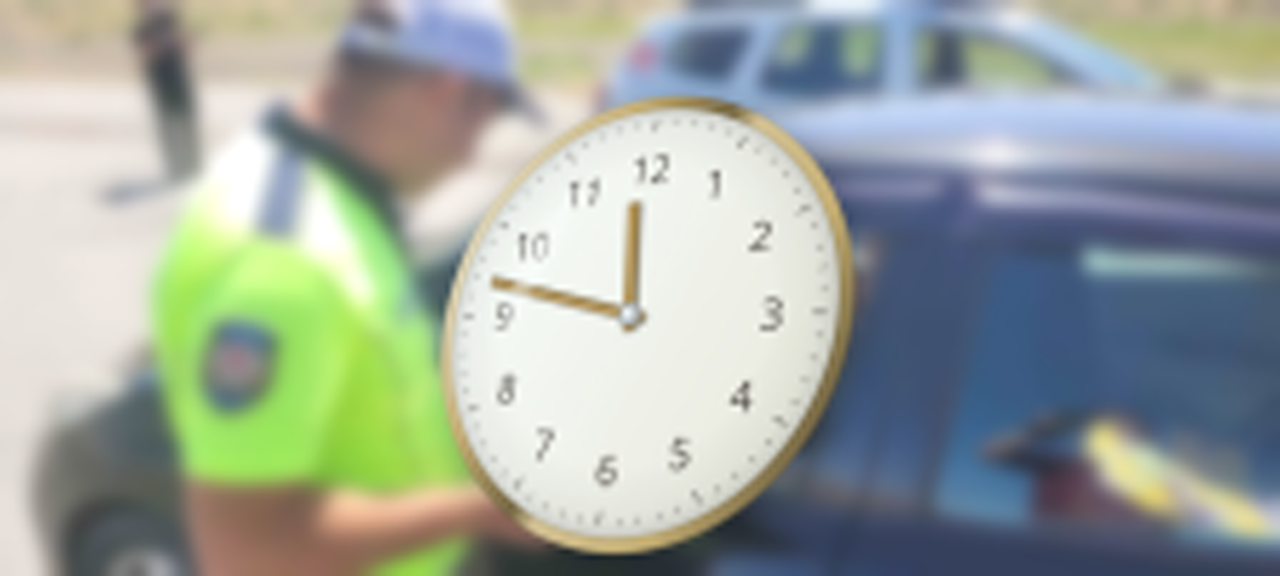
h=11 m=47
